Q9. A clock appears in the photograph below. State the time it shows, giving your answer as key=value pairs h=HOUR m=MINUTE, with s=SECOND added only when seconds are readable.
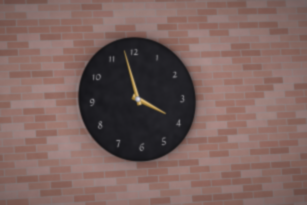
h=3 m=58
